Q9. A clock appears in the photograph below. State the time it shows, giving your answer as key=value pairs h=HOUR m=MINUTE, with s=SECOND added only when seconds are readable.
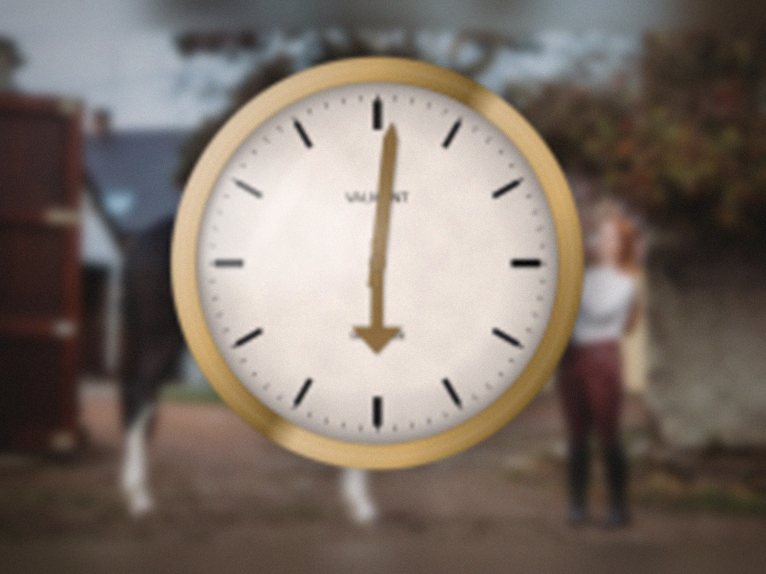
h=6 m=1
